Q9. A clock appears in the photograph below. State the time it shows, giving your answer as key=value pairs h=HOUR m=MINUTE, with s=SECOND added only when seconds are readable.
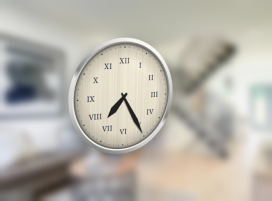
h=7 m=25
